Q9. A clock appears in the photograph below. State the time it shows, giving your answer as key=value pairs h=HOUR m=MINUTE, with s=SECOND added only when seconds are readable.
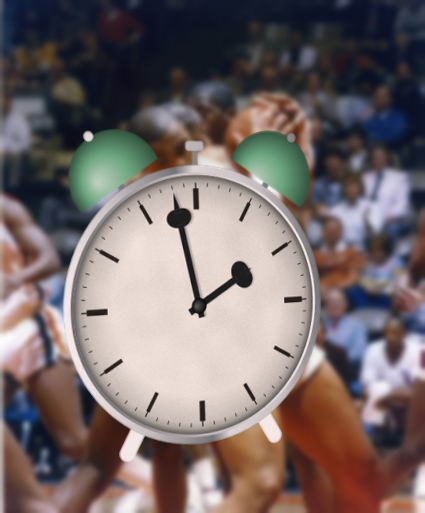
h=1 m=58
